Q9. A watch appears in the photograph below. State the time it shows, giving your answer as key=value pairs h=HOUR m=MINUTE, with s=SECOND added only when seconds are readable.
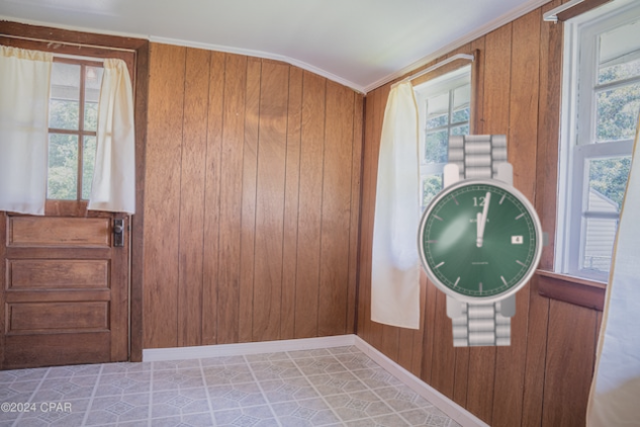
h=12 m=2
